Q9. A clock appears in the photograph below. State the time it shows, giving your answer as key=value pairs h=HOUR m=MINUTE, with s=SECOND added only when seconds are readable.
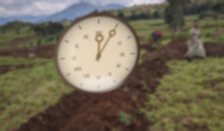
h=12 m=5
